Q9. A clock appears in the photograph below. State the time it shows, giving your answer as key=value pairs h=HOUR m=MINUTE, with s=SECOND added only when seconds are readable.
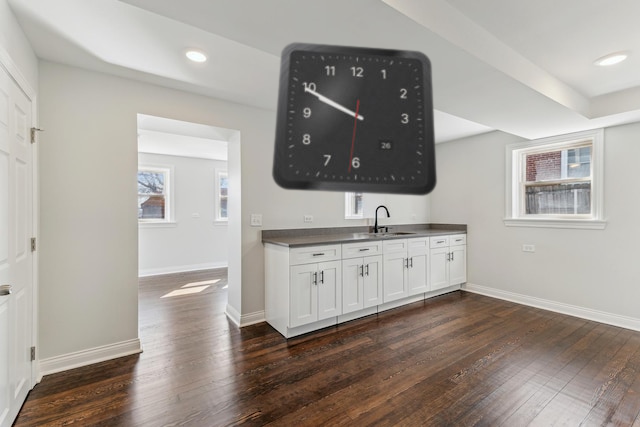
h=9 m=49 s=31
